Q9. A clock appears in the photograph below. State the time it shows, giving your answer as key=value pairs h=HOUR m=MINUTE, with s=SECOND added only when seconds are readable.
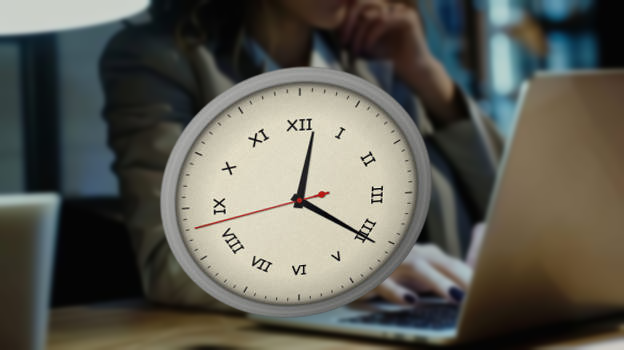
h=12 m=20 s=43
